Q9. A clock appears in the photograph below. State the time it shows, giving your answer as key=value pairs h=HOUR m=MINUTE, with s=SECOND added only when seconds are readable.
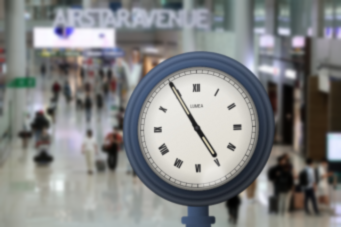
h=4 m=55
